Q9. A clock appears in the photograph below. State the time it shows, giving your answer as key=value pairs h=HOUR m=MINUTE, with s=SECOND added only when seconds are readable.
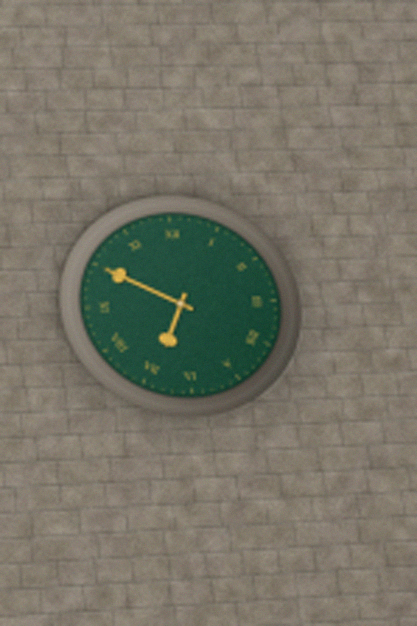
h=6 m=50
